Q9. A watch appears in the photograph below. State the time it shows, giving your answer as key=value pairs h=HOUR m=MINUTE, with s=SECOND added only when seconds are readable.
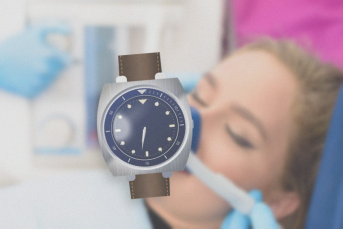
h=6 m=32
